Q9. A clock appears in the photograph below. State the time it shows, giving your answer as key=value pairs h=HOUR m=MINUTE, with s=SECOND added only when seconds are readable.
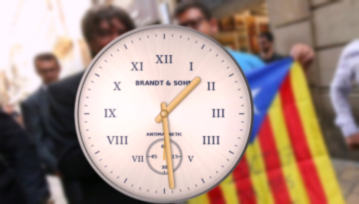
h=1 m=29
